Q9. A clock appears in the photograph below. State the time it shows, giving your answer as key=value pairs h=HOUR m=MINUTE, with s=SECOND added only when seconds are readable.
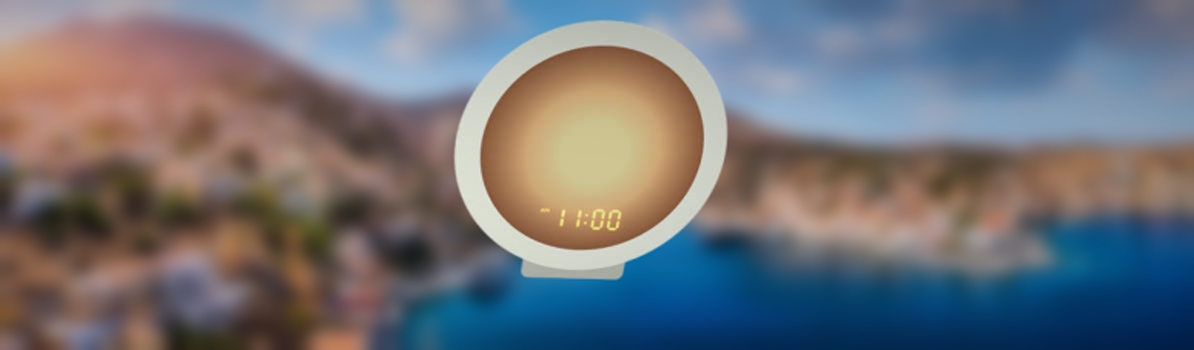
h=11 m=0
